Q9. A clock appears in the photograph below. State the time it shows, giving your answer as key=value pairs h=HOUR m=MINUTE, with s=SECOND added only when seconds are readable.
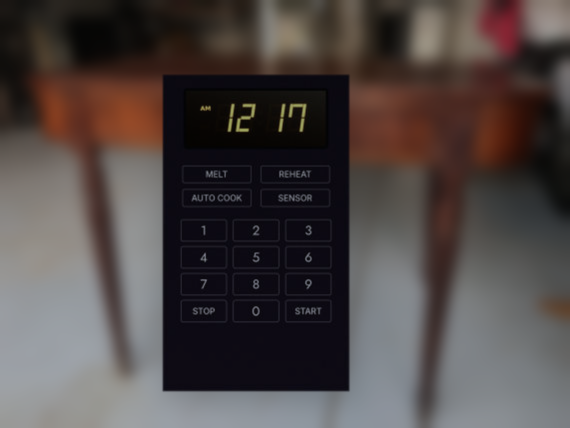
h=12 m=17
